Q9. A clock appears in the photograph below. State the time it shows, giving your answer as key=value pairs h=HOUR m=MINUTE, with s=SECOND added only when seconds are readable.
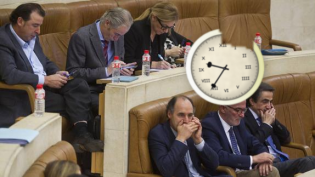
h=9 m=36
